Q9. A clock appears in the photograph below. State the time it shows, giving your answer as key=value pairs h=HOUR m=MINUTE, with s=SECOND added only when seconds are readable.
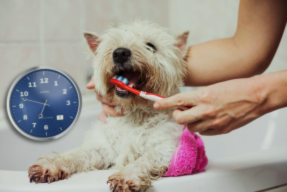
h=6 m=48
